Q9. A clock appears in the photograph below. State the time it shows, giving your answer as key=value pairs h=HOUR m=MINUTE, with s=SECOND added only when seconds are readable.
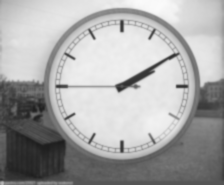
h=2 m=9 s=45
